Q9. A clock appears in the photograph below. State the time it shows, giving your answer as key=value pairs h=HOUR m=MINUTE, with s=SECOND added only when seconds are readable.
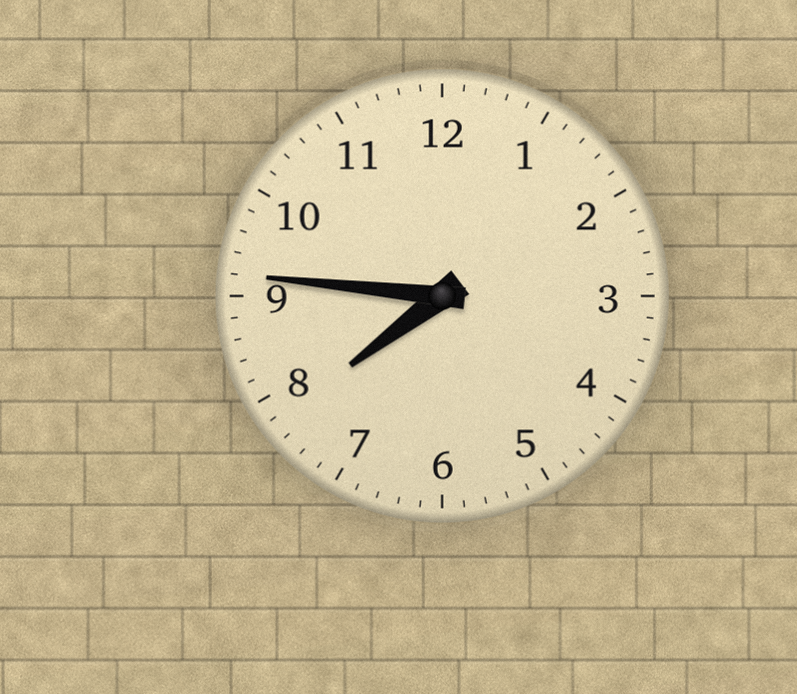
h=7 m=46
